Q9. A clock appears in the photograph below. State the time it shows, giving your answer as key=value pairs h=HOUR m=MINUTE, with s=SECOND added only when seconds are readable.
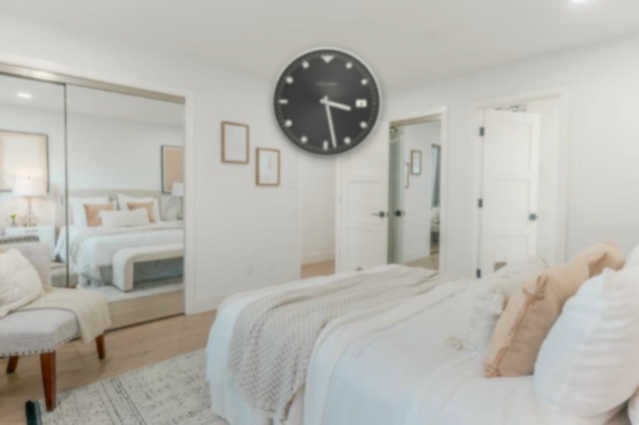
h=3 m=28
